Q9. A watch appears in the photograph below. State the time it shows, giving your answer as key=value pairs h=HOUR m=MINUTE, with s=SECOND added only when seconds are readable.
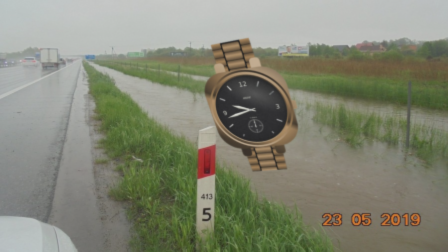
h=9 m=43
